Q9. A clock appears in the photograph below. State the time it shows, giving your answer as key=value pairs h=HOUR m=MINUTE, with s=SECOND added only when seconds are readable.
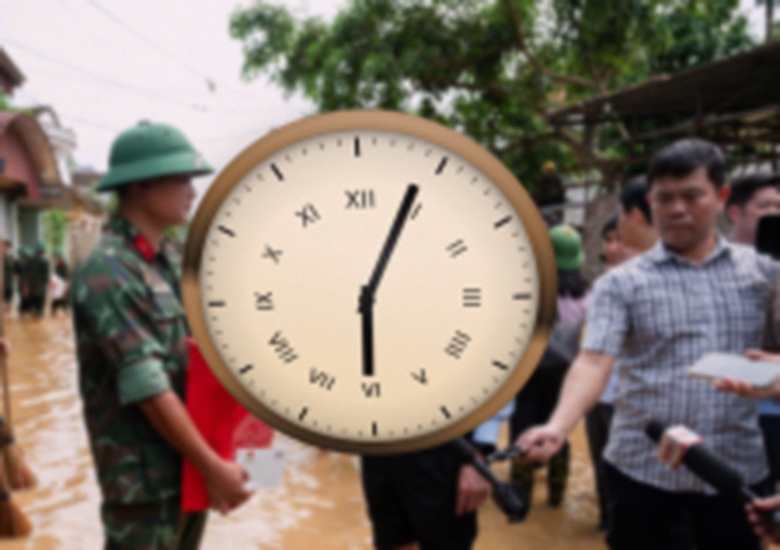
h=6 m=4
